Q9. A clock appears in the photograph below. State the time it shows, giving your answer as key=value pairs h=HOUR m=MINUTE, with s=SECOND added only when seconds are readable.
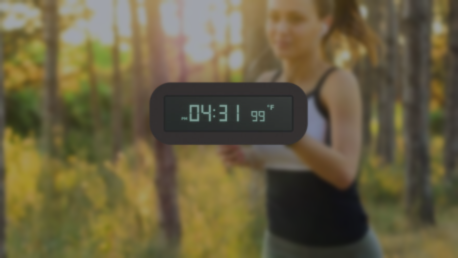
h=4 m=31
